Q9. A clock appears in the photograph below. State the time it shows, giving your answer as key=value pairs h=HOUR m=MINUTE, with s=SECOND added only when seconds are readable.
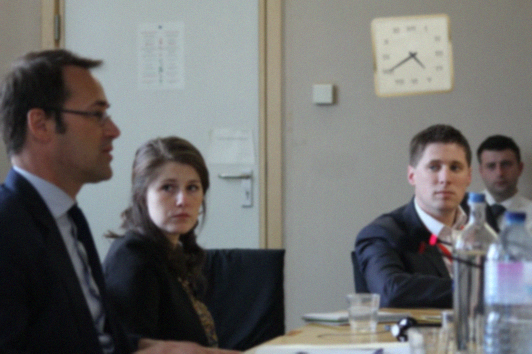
h=4 m=40
